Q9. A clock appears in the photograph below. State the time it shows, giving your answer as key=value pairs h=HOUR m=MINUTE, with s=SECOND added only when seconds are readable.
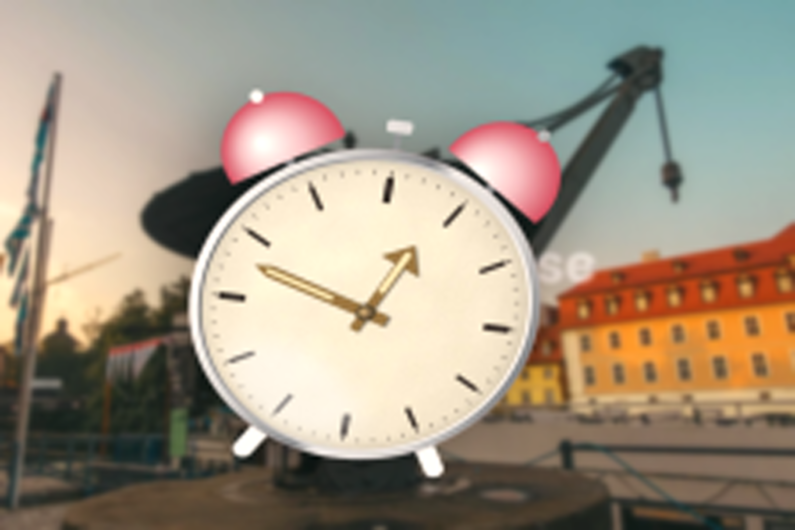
h=12 m=48
